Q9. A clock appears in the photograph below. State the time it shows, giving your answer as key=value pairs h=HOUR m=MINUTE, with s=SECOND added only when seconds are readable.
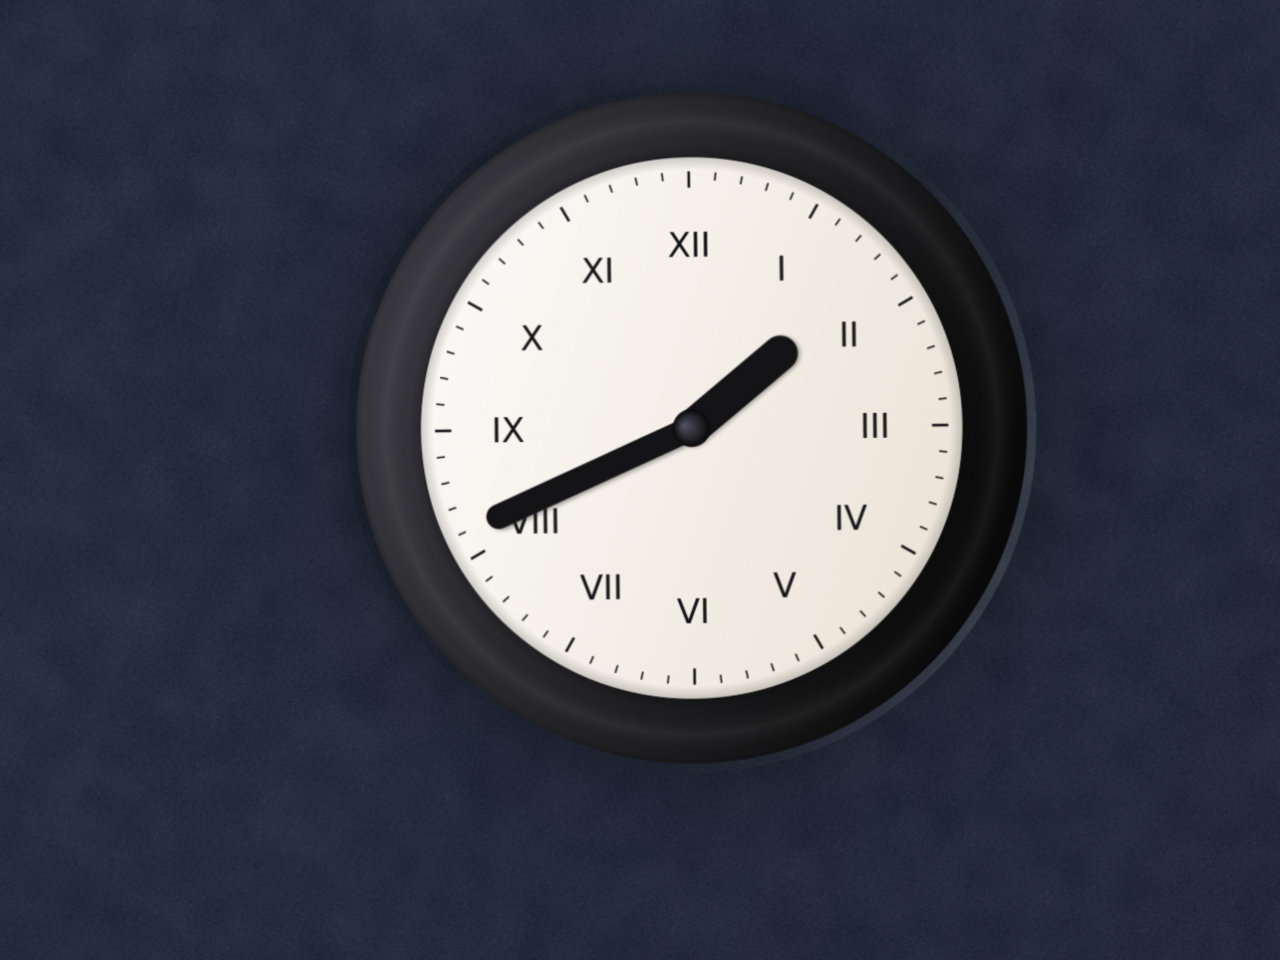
h=1 m=41
